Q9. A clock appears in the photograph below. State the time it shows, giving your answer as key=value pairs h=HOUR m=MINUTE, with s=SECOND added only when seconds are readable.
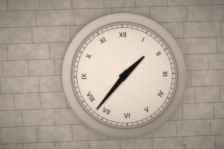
h=1 m=37
